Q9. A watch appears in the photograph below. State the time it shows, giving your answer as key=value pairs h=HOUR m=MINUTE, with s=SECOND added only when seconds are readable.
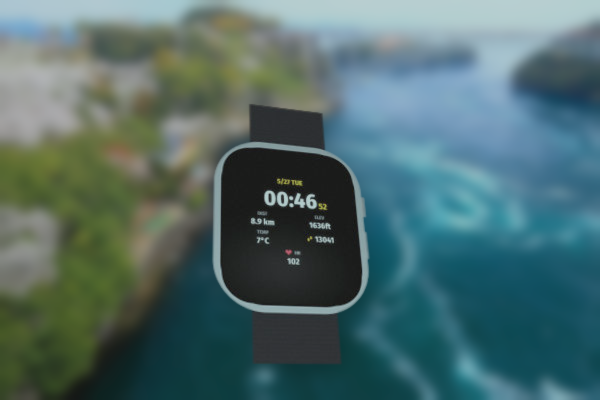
h=0 m=46 s=52
